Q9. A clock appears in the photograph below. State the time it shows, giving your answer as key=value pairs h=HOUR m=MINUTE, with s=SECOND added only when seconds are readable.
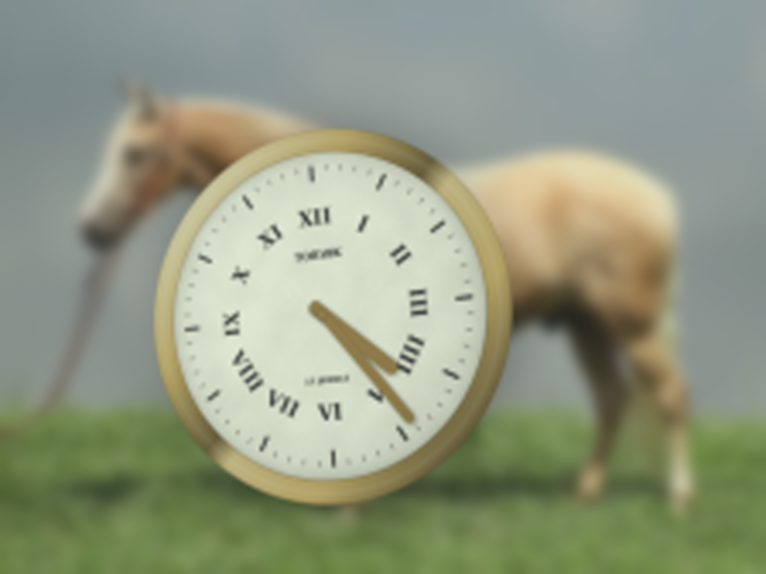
h=4 m=24
